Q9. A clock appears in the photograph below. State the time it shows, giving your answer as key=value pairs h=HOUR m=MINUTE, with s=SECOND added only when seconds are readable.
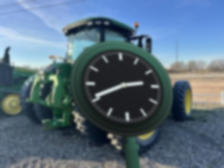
h=2 m=41
